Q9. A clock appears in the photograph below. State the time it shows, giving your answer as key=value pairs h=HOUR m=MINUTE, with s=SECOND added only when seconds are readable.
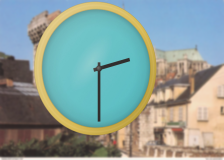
h=2 m=30
